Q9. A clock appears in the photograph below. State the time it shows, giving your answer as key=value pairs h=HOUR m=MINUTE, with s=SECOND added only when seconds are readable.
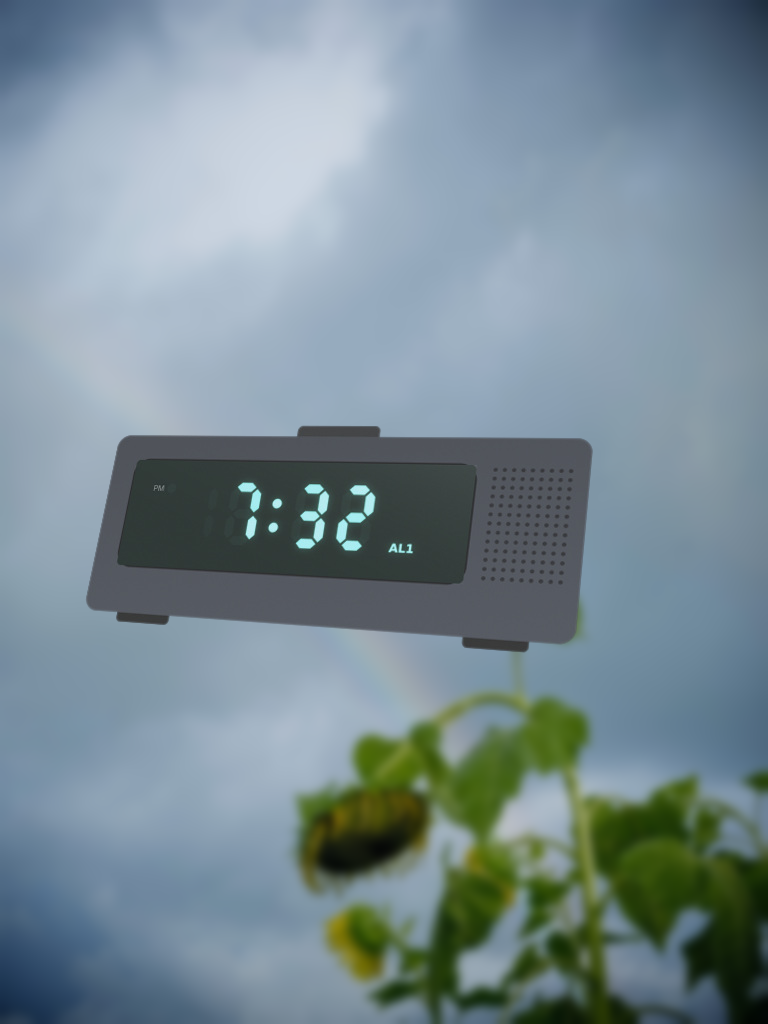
h=7 m=32
